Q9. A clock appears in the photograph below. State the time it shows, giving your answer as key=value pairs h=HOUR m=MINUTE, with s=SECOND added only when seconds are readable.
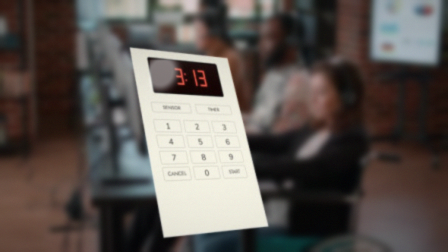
h=3 m=13
